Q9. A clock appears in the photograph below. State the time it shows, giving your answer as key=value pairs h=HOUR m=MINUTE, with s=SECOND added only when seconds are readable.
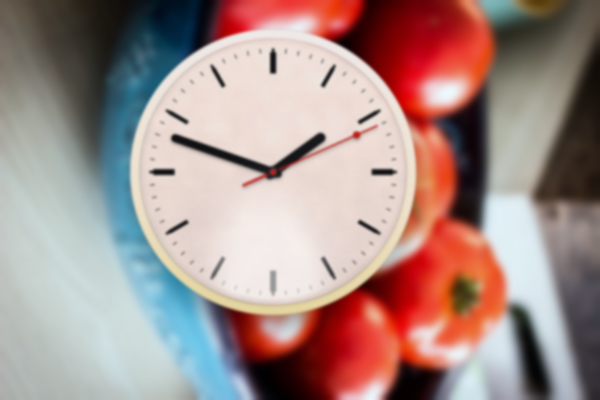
h=1 m=48 s=11
